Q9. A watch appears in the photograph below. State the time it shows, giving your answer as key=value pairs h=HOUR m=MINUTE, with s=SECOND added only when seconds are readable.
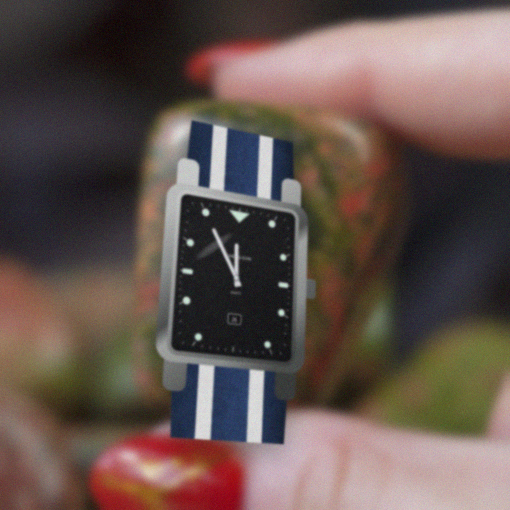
h=11 m=55
